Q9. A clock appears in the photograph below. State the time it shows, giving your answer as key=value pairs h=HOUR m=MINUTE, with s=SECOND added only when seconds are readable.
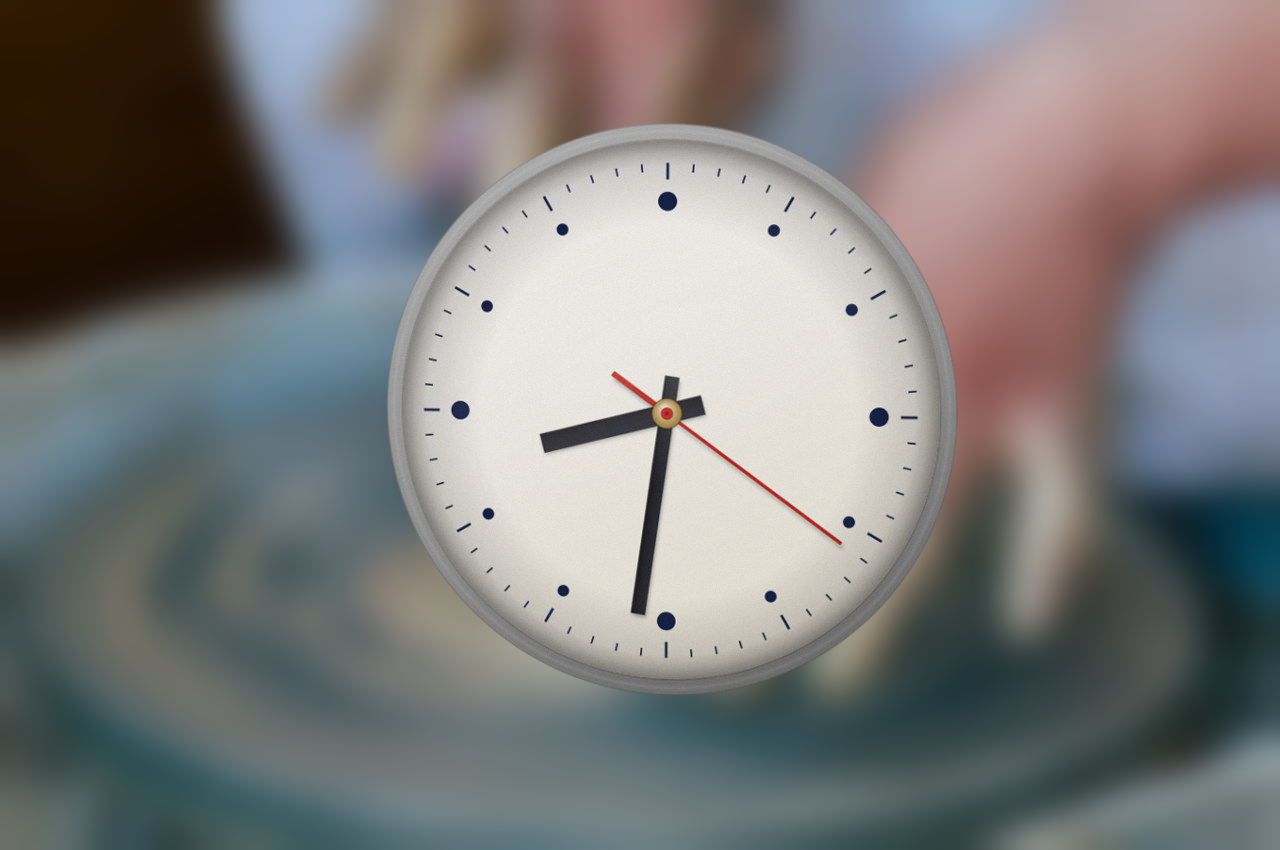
h=8 m=31 s=21
